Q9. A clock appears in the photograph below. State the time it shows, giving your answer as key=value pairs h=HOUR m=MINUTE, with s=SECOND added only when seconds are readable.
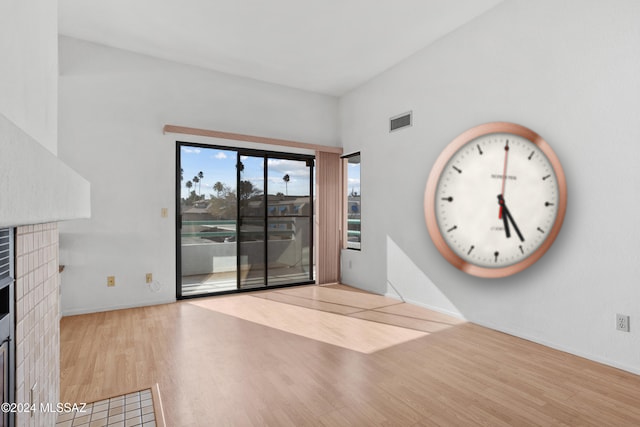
h=5 m=24 s=0
